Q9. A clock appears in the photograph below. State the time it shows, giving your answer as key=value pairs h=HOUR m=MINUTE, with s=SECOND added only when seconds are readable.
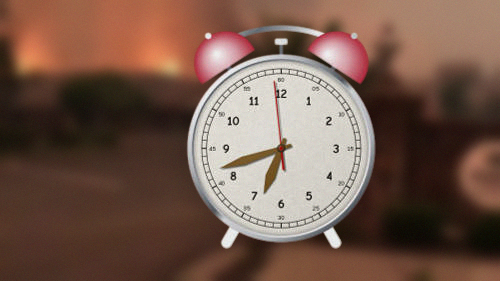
h=6 m=41 s=59
